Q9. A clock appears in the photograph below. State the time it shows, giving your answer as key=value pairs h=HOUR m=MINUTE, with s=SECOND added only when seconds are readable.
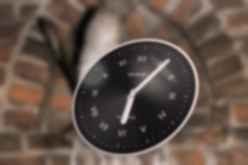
h=6 m=6
